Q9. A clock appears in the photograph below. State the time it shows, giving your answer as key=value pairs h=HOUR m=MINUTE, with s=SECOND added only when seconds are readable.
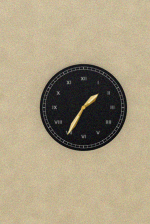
h=1 m=35
